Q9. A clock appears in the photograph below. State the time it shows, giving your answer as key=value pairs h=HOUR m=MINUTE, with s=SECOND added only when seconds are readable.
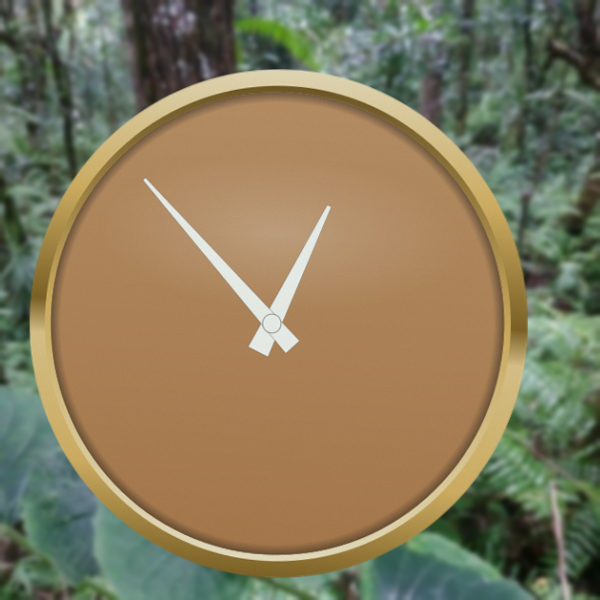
h=12 m=53
